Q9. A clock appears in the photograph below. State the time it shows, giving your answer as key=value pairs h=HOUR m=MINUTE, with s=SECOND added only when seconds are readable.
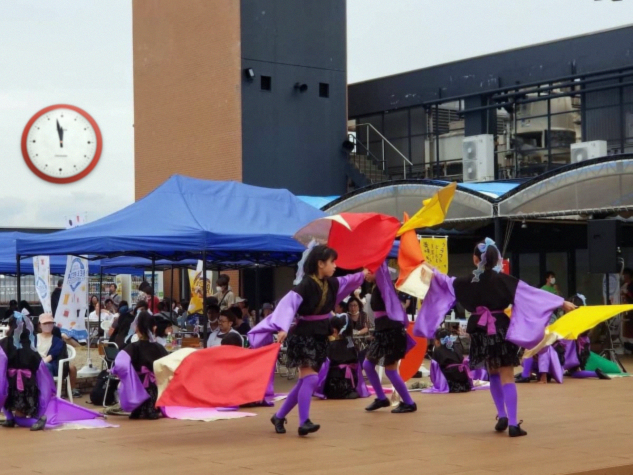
h=11 m=58
